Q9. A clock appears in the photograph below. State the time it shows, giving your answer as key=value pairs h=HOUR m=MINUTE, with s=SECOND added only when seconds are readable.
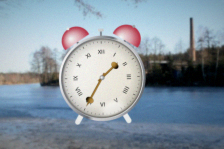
h=1 m=35
